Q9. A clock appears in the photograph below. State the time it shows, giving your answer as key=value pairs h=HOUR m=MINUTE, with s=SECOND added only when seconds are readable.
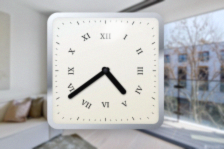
h=4 m=39
